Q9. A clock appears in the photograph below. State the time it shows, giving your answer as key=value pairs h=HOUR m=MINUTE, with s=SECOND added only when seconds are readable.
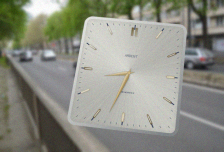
h=8 m=33
